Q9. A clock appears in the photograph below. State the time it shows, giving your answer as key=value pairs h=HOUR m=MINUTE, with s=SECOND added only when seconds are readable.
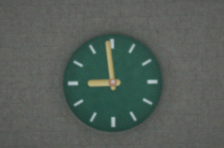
h=8 m=59
